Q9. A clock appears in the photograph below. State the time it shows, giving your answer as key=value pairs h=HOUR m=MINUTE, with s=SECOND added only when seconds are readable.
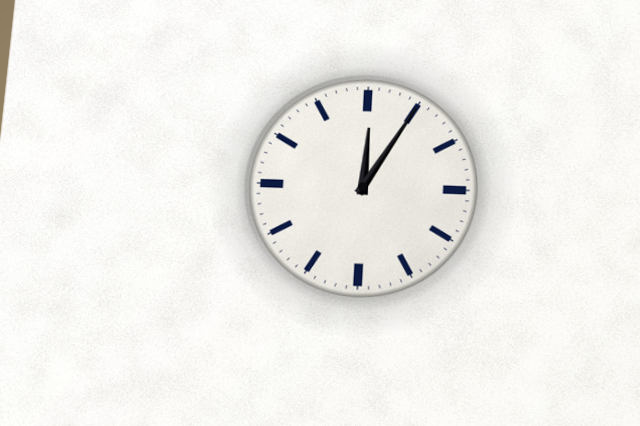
h=12 m=5
